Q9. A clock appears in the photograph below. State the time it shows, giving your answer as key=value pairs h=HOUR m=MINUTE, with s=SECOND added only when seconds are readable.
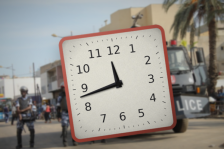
h=11 m=43
